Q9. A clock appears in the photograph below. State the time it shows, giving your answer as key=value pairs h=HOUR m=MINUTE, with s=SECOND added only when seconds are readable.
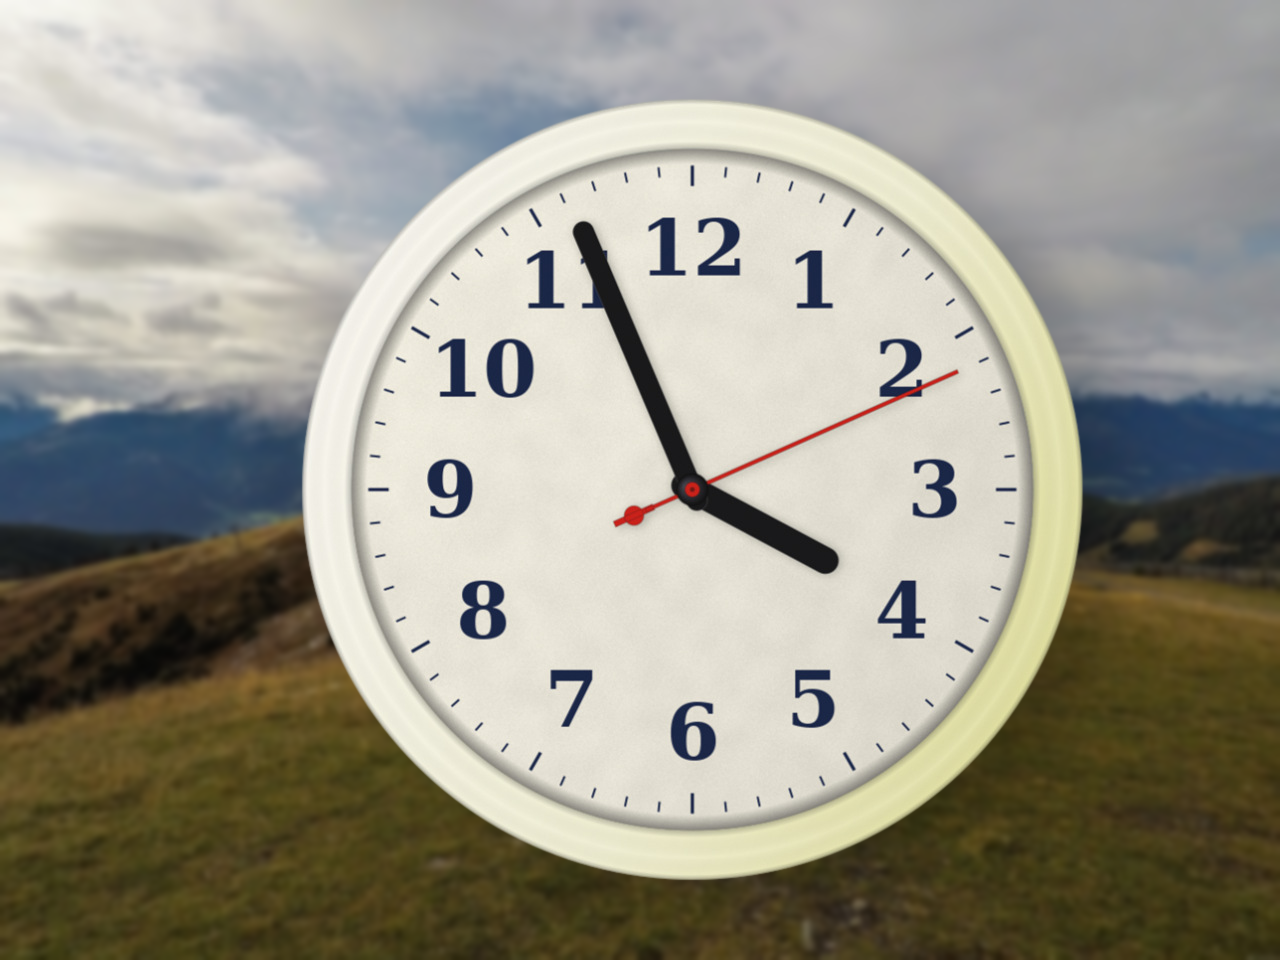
h=3 m=56 s=11
